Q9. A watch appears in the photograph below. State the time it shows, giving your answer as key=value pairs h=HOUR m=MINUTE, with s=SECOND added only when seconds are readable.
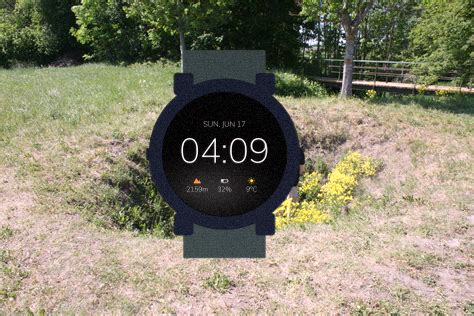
h=4 m=9
